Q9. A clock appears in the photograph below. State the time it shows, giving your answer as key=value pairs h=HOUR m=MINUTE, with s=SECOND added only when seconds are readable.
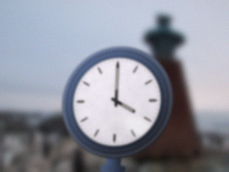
h=4 m=0
